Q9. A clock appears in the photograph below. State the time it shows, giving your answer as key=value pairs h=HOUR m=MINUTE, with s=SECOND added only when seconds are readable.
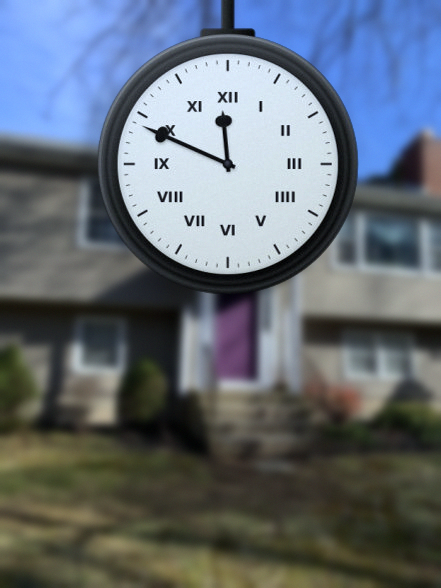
h=11 m=49
